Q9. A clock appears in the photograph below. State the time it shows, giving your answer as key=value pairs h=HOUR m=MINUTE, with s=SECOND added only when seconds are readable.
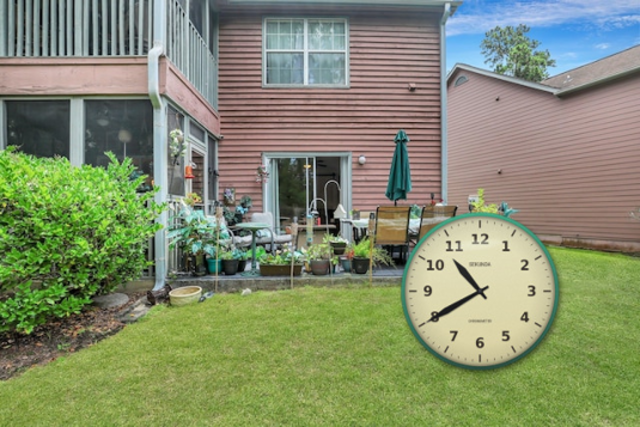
h=10 m=40
